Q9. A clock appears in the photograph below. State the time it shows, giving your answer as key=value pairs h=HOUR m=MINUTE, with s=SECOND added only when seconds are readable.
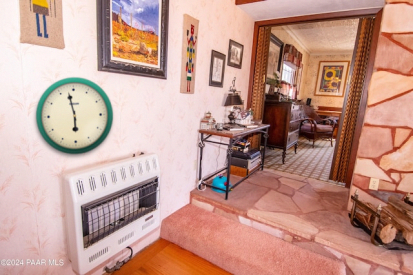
h=5 m=58
